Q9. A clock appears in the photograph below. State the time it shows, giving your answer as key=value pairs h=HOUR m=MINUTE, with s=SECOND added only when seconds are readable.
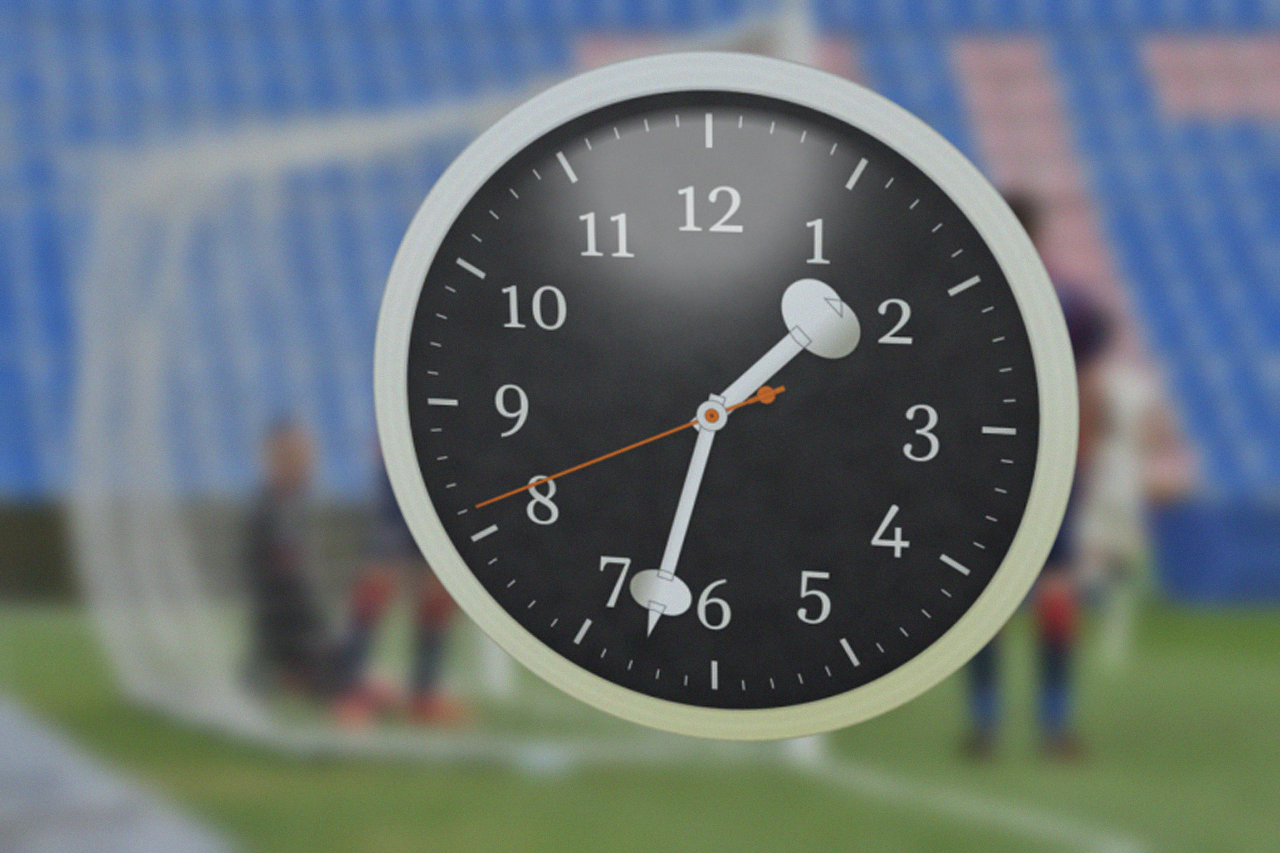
h=1 m=32 s=41
